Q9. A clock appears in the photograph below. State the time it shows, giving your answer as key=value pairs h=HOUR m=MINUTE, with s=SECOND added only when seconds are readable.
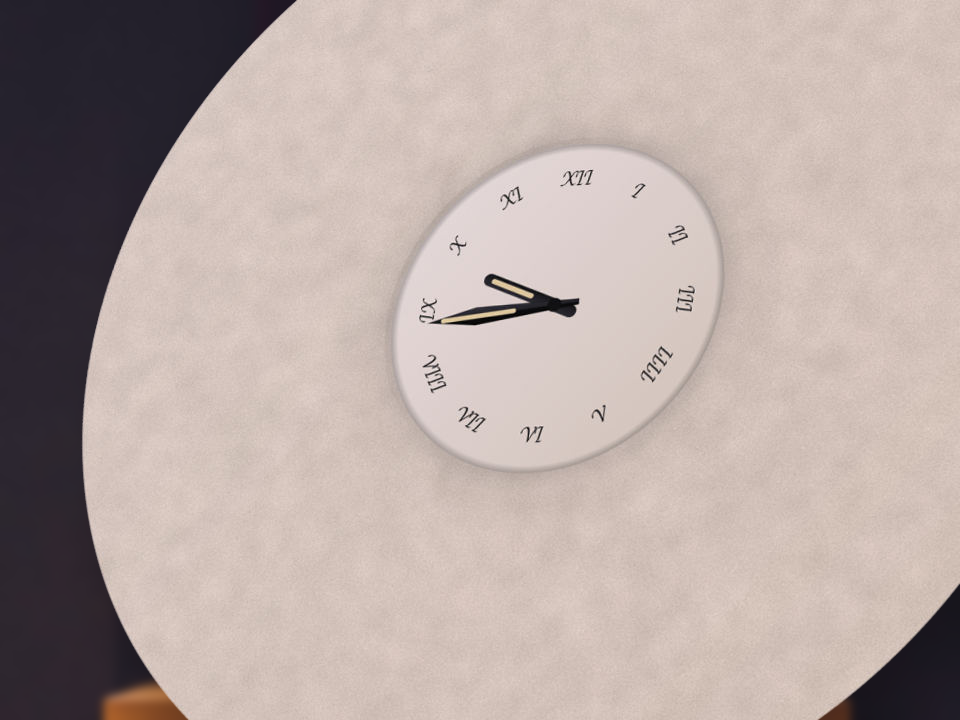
h=9 m=44
